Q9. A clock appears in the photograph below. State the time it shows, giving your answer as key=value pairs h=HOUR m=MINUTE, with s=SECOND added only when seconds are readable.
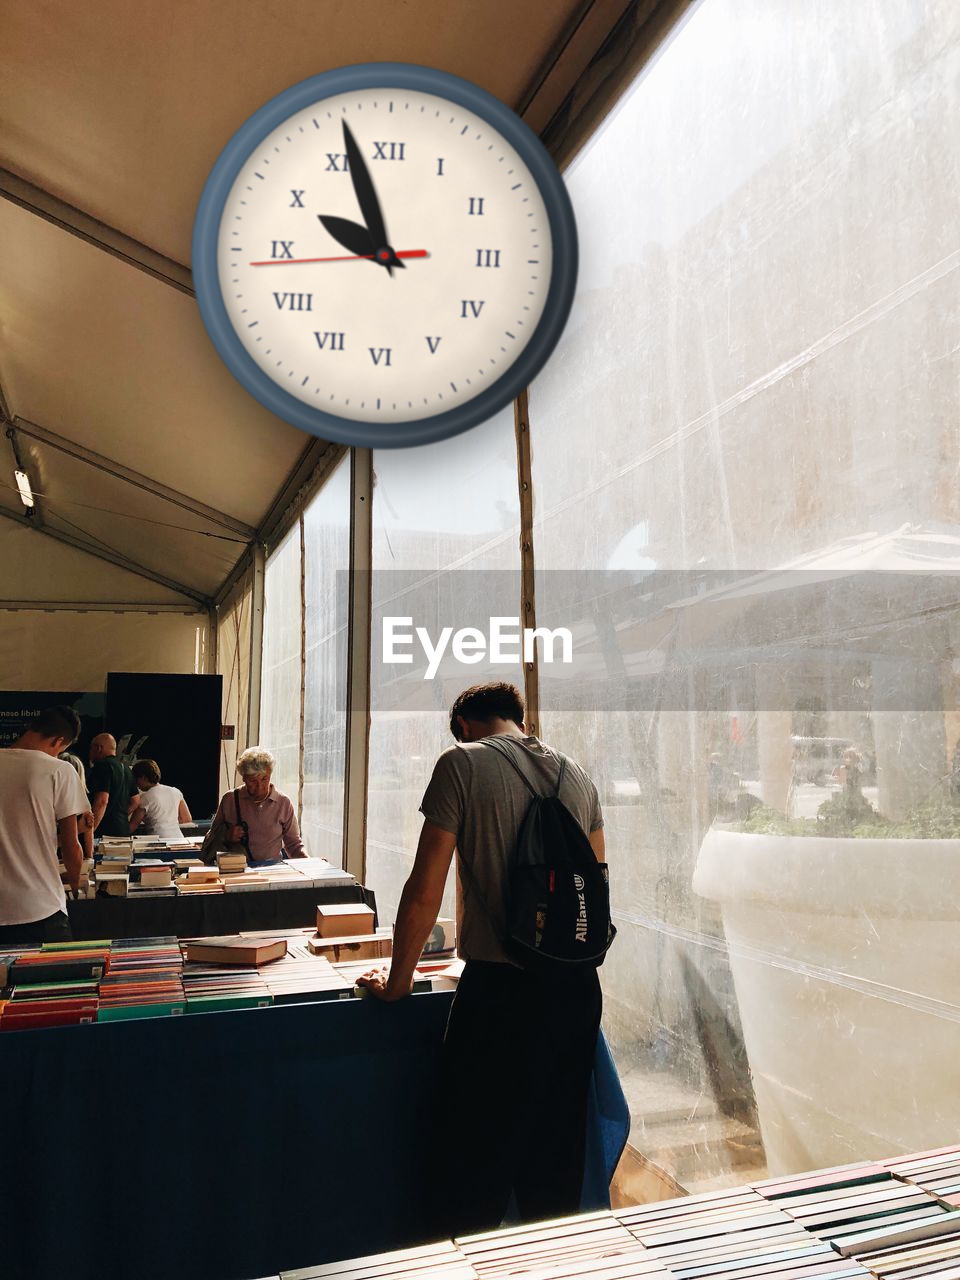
h=9 m=56 s=44
